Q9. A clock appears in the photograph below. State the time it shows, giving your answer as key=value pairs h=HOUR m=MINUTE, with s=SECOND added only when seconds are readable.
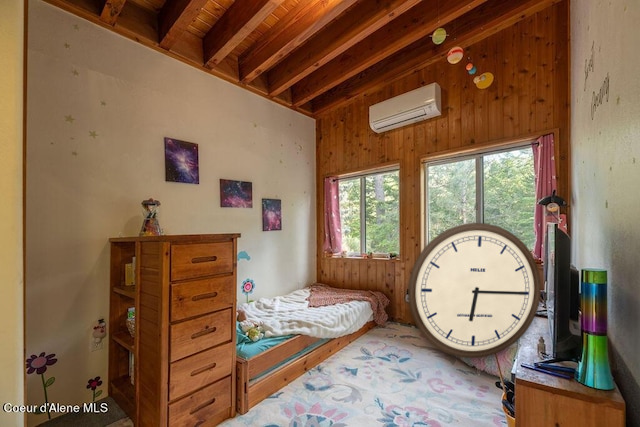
h=6 m=15
